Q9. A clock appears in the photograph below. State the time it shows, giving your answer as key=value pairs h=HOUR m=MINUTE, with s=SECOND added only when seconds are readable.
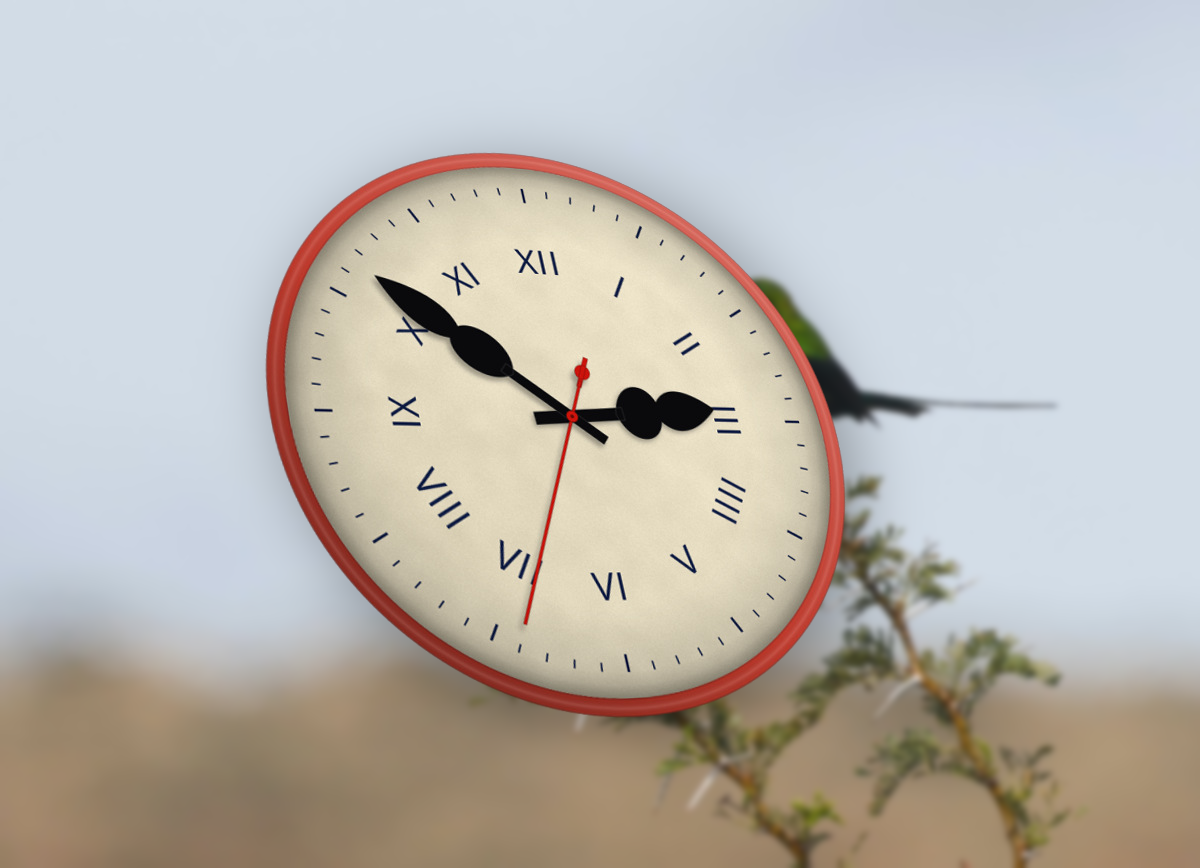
h=2 m=51 s=34
